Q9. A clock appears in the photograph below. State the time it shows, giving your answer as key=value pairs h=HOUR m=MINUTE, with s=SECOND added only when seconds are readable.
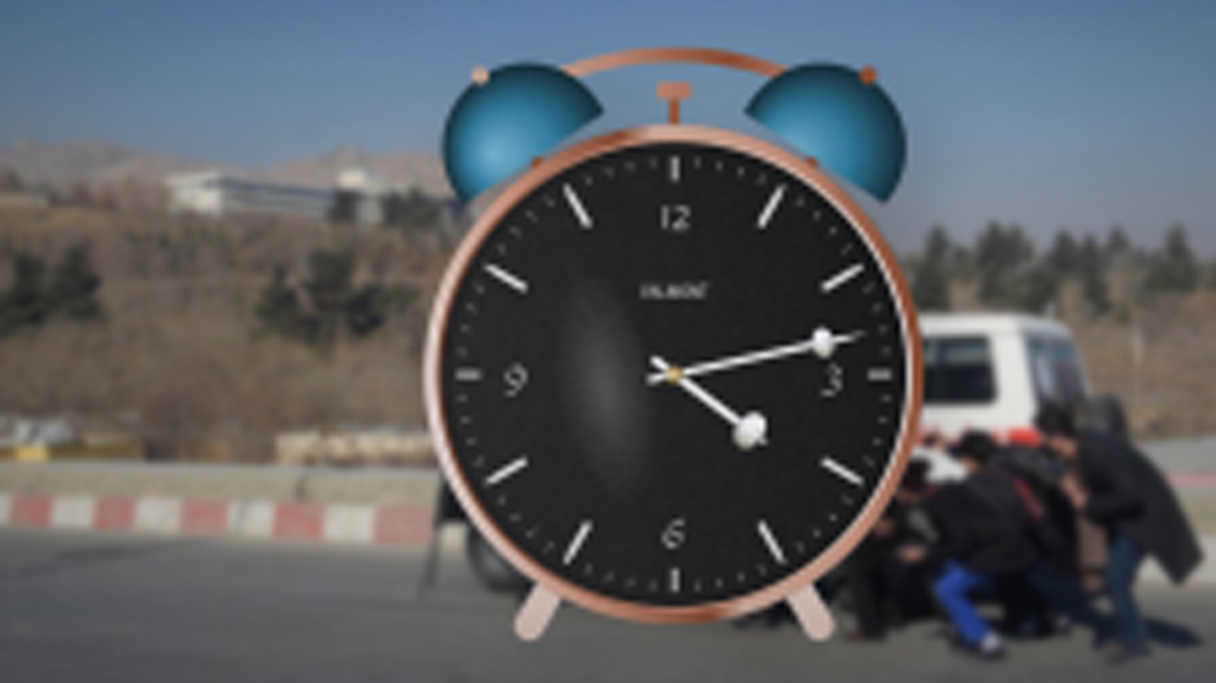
h=4 m=13
